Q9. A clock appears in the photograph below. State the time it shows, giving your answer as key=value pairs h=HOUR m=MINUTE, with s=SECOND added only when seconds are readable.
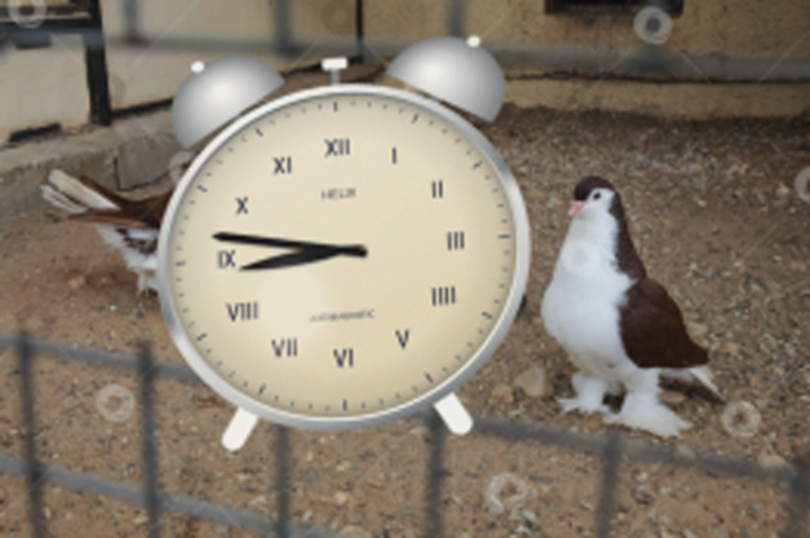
h=8 m=47
